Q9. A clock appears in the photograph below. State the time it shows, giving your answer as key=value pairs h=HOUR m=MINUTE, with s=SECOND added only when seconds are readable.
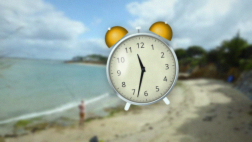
h=11 m=33
